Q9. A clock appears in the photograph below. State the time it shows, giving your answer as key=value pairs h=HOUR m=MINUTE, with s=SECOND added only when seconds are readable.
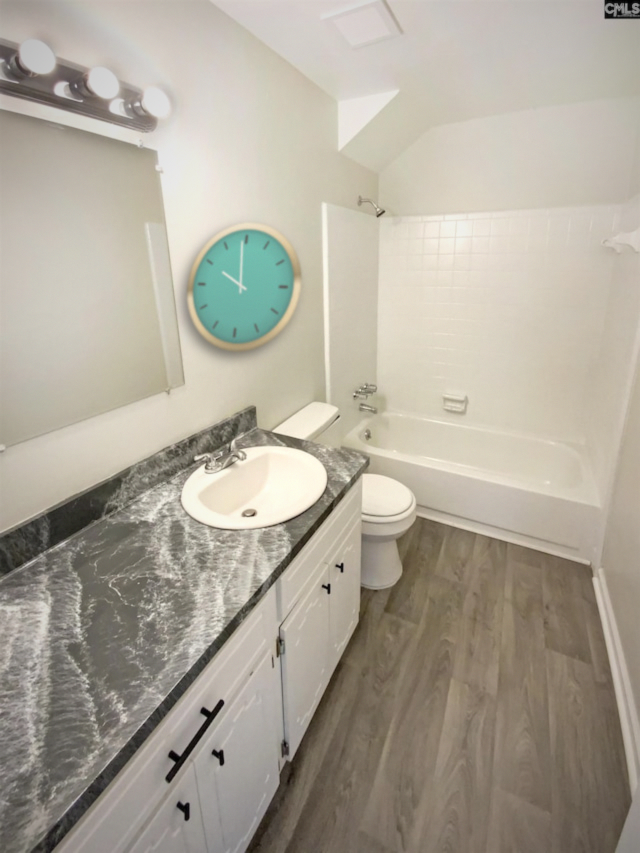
h=9 m=59
